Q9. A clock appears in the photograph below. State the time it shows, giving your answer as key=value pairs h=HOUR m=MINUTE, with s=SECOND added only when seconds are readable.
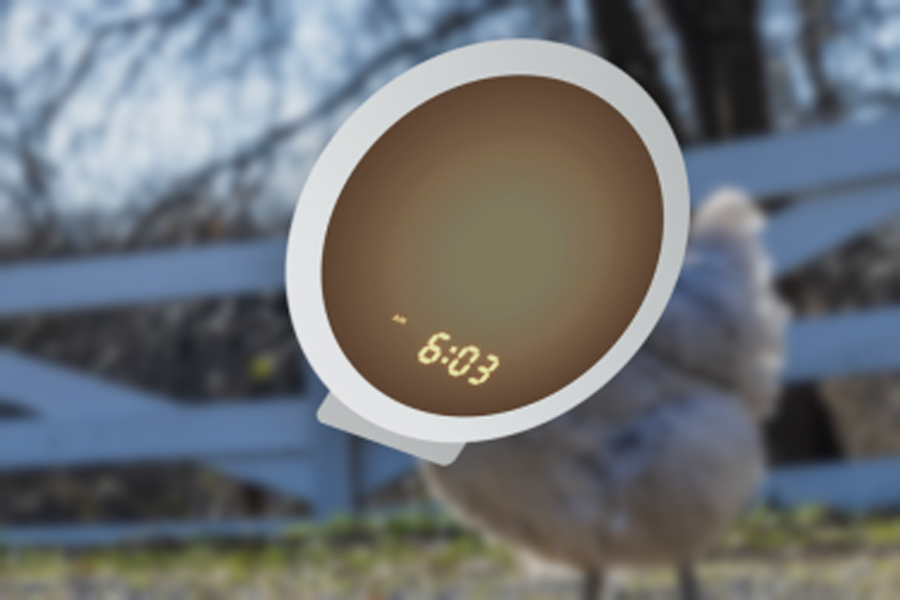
h=6 m=3
